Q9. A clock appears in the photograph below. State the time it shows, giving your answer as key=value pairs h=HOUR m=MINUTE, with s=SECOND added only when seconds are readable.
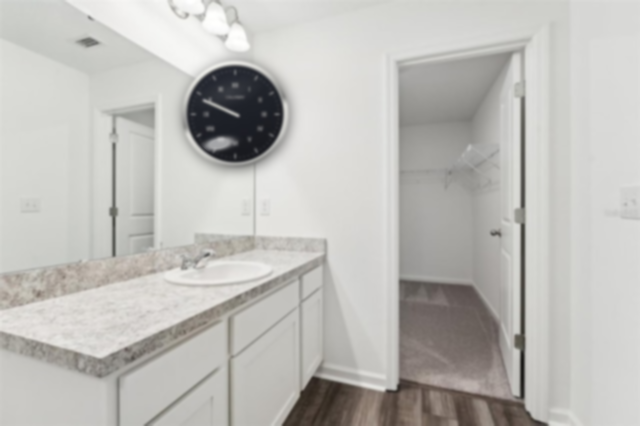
h=9 m=49
